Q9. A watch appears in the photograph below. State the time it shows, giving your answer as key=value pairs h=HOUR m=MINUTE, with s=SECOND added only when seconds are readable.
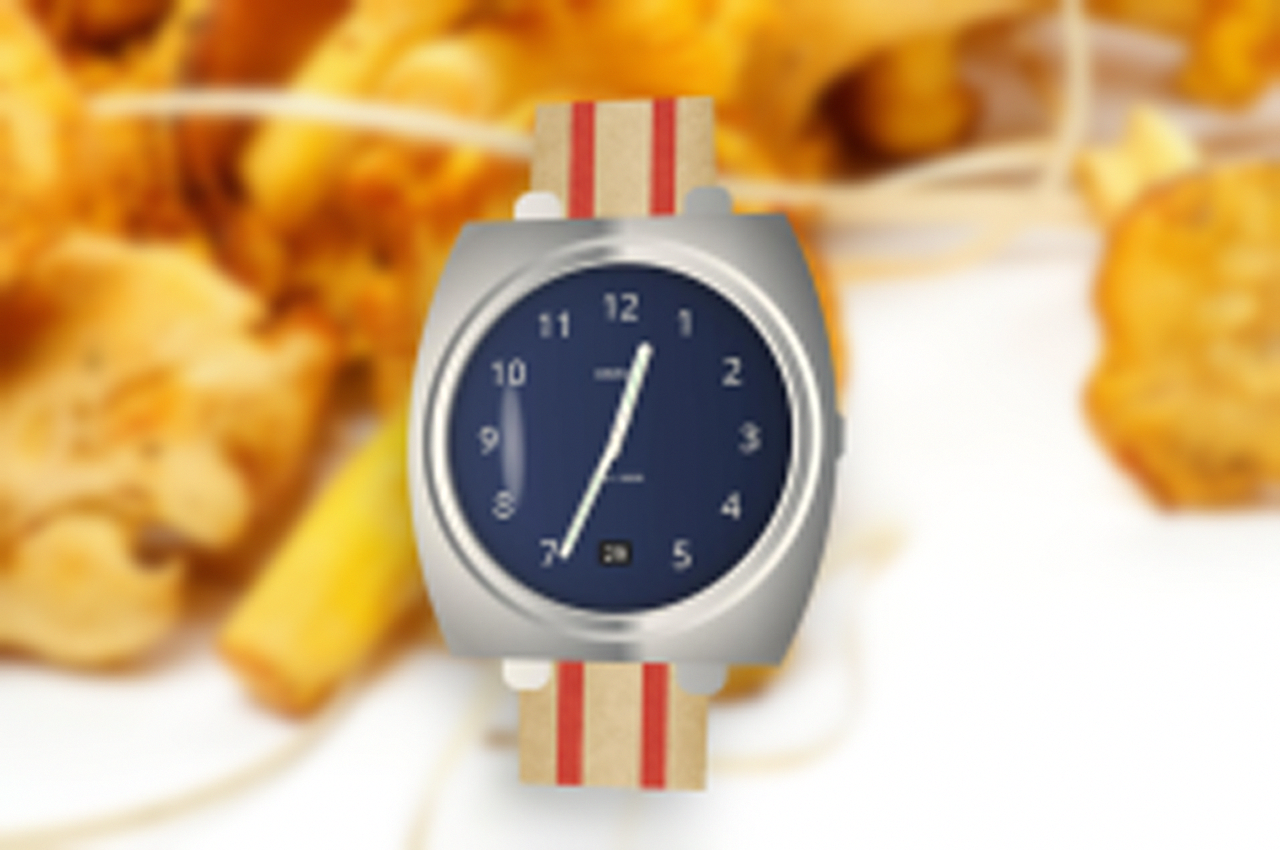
h=12 m=34
